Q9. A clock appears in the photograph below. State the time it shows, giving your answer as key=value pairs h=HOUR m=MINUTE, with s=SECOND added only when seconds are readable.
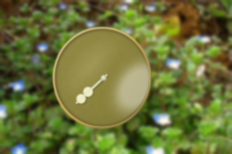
h=7 m=38
